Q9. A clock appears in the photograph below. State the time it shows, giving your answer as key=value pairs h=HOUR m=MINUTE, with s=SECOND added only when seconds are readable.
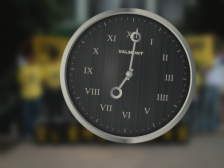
h=7 m=1
